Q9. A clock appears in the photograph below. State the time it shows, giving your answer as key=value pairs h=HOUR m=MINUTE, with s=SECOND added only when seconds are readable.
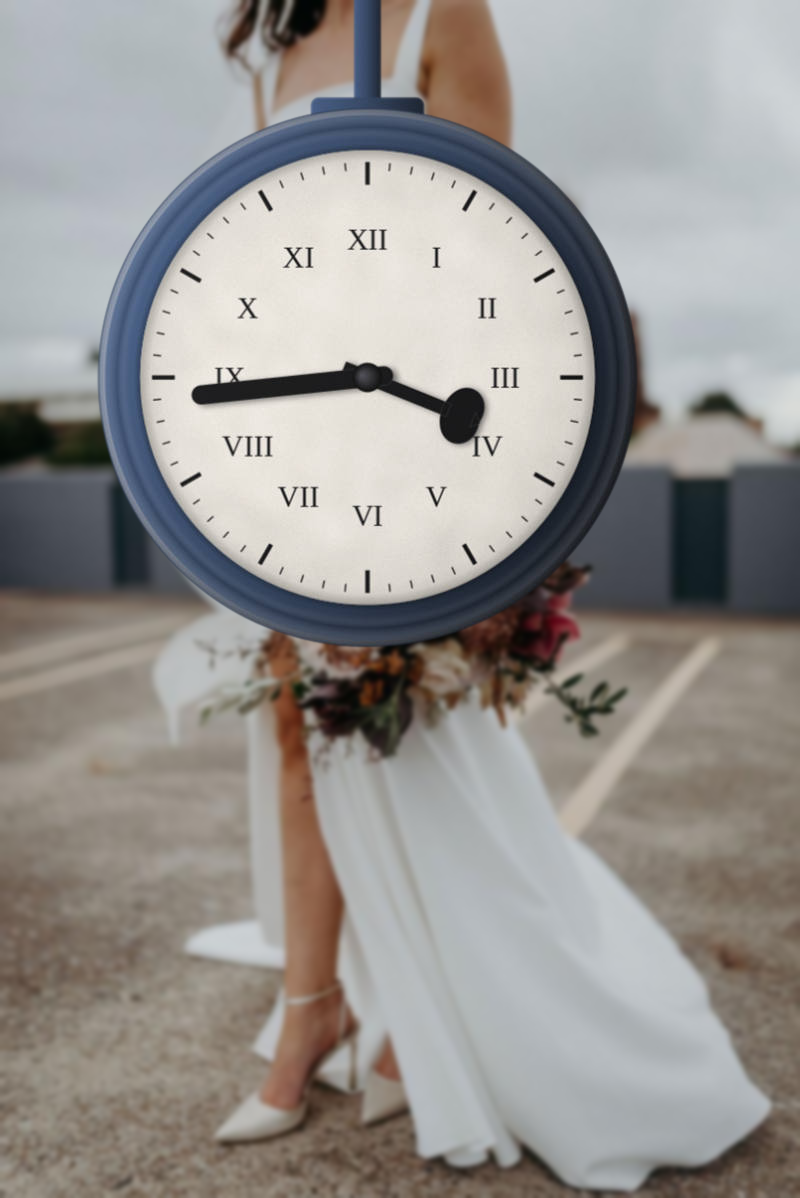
h=3 m=44
